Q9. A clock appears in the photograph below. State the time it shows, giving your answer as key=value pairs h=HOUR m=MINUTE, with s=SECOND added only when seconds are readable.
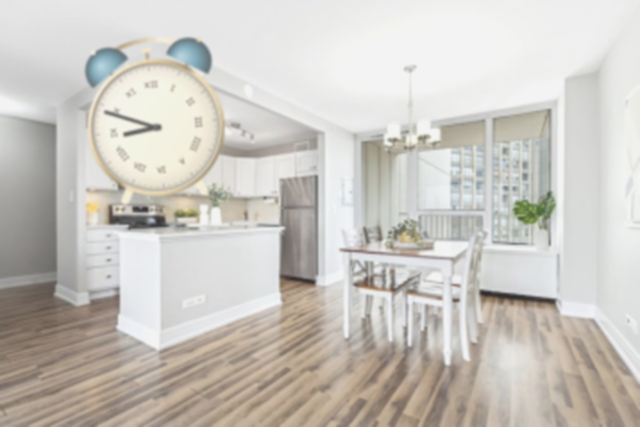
h=8 m=49
